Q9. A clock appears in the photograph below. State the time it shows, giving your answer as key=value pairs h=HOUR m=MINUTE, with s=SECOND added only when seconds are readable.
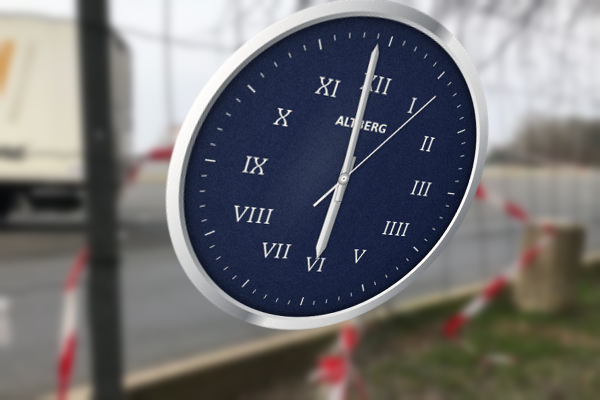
h=5 m=59 s=6
